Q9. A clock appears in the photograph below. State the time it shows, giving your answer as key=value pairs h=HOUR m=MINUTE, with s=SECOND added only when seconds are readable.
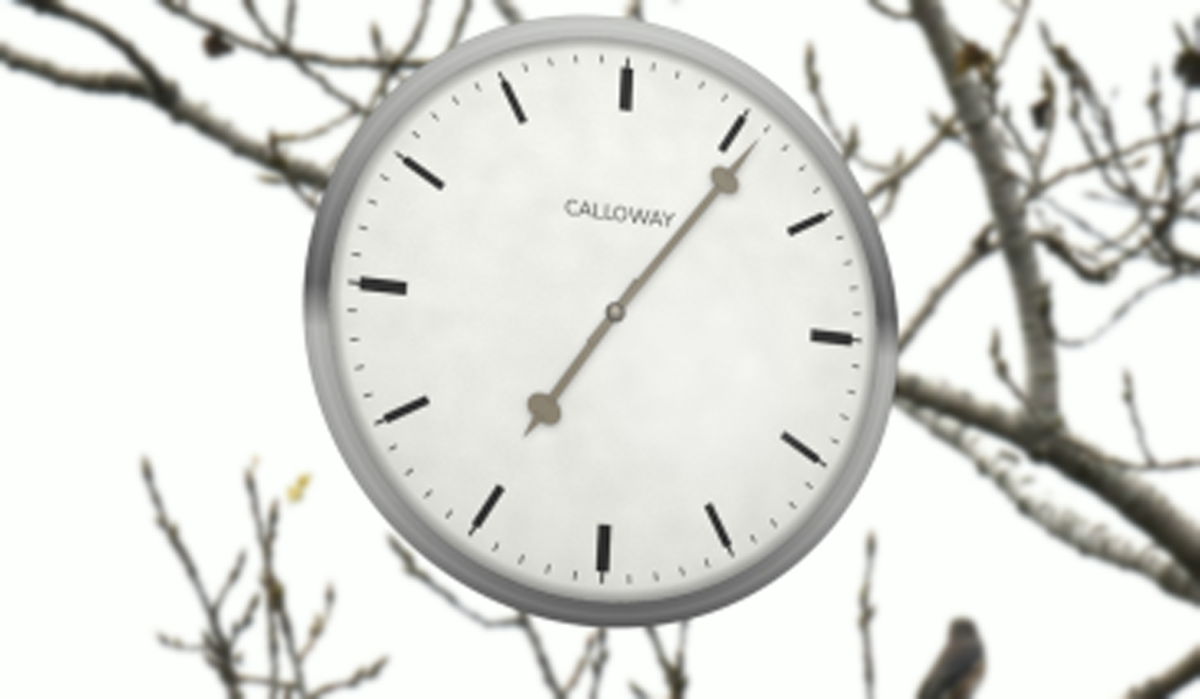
h=7 m=6
